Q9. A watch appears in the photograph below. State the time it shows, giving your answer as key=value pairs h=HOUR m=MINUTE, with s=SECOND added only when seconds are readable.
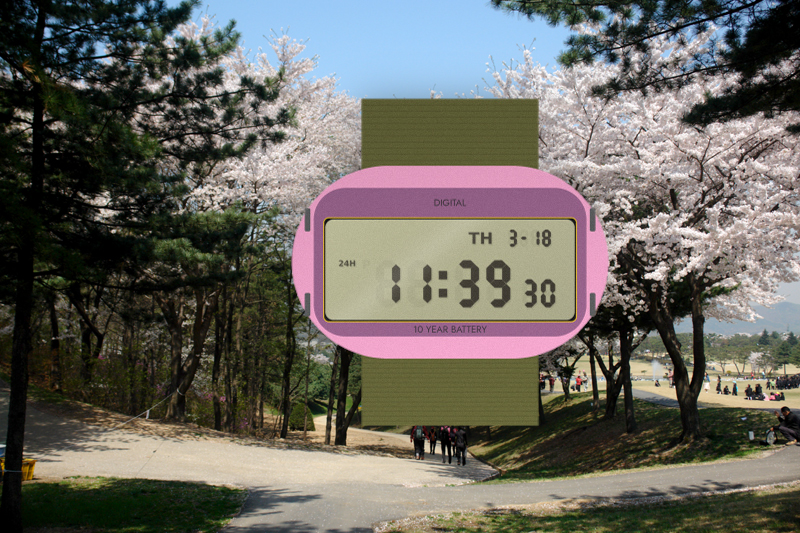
h=11 m=39 s=30
